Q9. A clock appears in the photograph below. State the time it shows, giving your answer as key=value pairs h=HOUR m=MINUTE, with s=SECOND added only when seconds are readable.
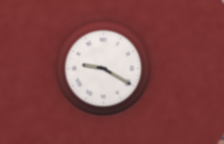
h=9 m=20
